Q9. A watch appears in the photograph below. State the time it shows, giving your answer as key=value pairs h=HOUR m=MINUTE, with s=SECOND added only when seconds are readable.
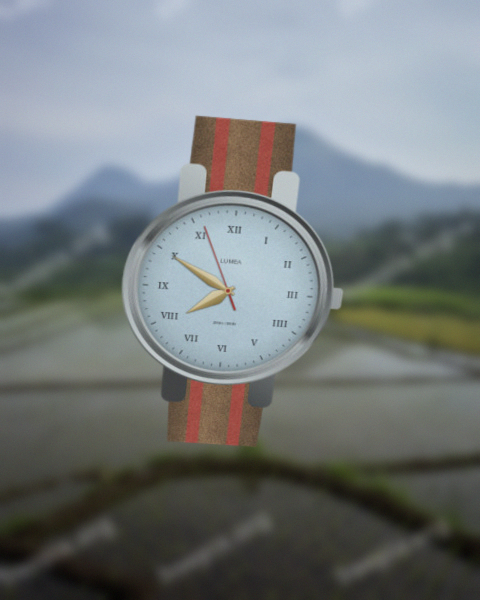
h=7 m=49 s=56
